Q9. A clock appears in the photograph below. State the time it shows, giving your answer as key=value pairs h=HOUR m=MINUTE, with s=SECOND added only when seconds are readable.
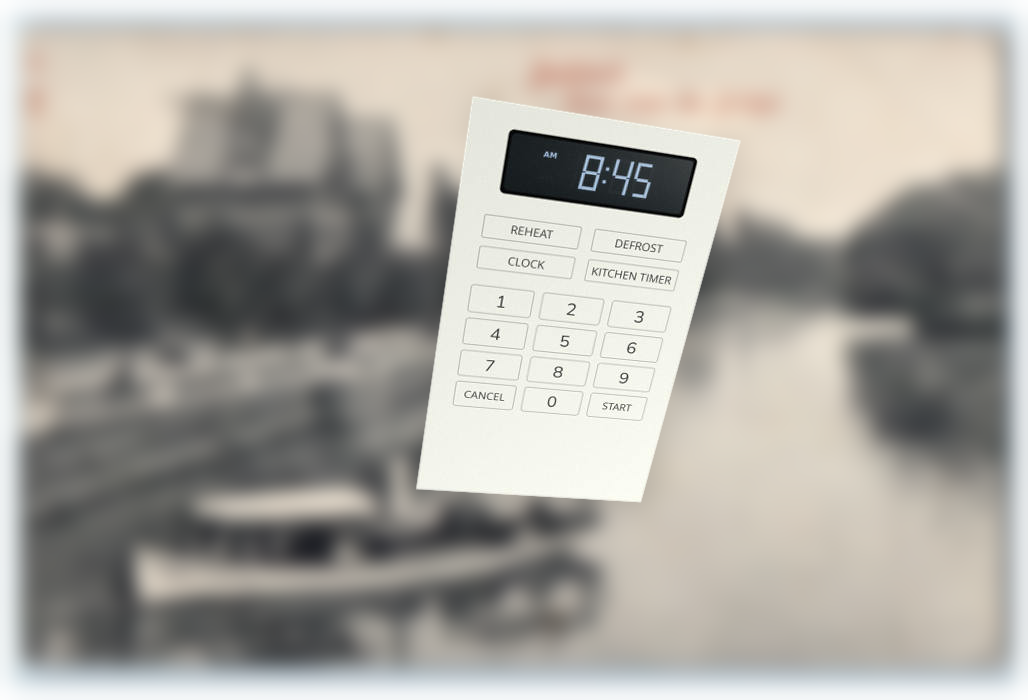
h=8 m=45
